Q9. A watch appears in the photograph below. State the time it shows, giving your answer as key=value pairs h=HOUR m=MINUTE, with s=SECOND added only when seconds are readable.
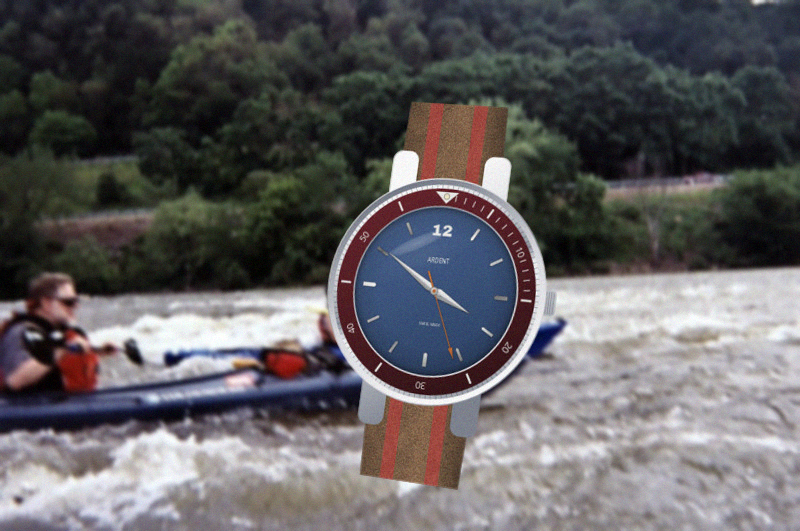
h=3 m=50 s=26
